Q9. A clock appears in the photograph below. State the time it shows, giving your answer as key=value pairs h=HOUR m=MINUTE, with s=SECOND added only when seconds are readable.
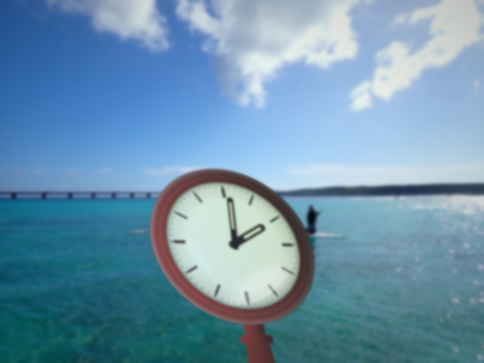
h=2 m=1
